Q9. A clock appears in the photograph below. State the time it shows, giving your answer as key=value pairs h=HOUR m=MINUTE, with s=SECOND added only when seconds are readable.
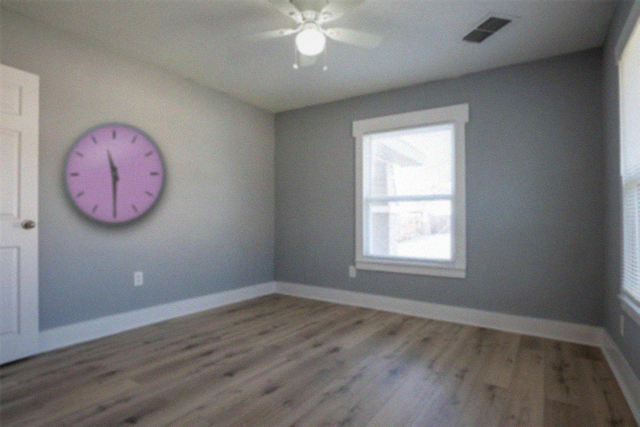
h=11 m=30
